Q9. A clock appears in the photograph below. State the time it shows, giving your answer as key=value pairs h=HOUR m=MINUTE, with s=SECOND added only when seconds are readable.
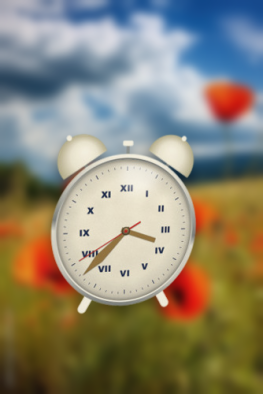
h=3 m=37 s=40
